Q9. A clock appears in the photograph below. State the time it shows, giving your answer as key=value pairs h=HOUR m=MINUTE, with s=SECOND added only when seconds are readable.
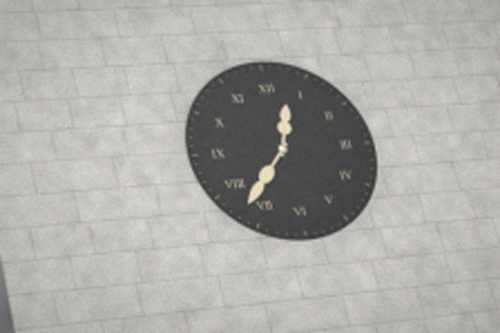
h=12 m=37
